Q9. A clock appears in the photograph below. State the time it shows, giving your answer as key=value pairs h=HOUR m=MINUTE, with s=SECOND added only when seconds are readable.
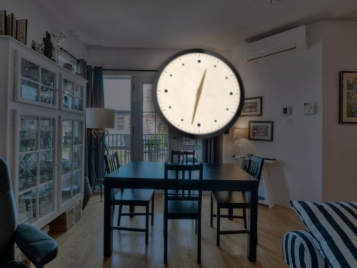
h=12 m=32
